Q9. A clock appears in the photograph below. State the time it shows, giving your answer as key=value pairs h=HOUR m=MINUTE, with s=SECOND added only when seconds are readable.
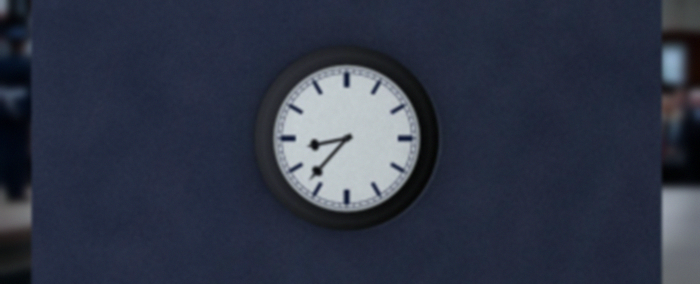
h=8 m=37
